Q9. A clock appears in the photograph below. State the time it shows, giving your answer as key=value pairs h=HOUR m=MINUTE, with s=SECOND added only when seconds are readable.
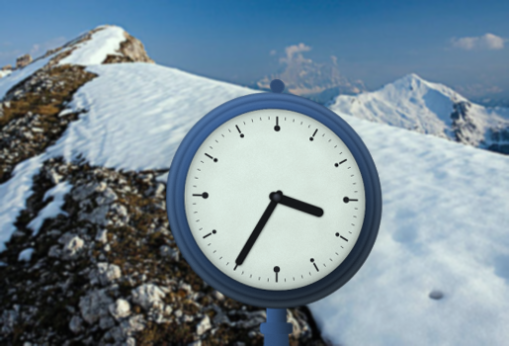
h=3 m=35
